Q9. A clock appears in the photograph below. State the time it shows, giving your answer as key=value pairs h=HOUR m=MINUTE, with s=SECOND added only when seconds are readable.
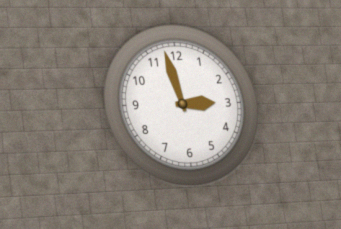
h=2 m=58
